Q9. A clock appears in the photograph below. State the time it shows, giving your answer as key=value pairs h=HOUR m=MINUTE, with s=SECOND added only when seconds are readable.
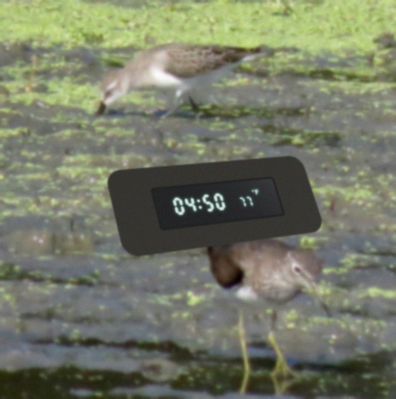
h=4 m=50
